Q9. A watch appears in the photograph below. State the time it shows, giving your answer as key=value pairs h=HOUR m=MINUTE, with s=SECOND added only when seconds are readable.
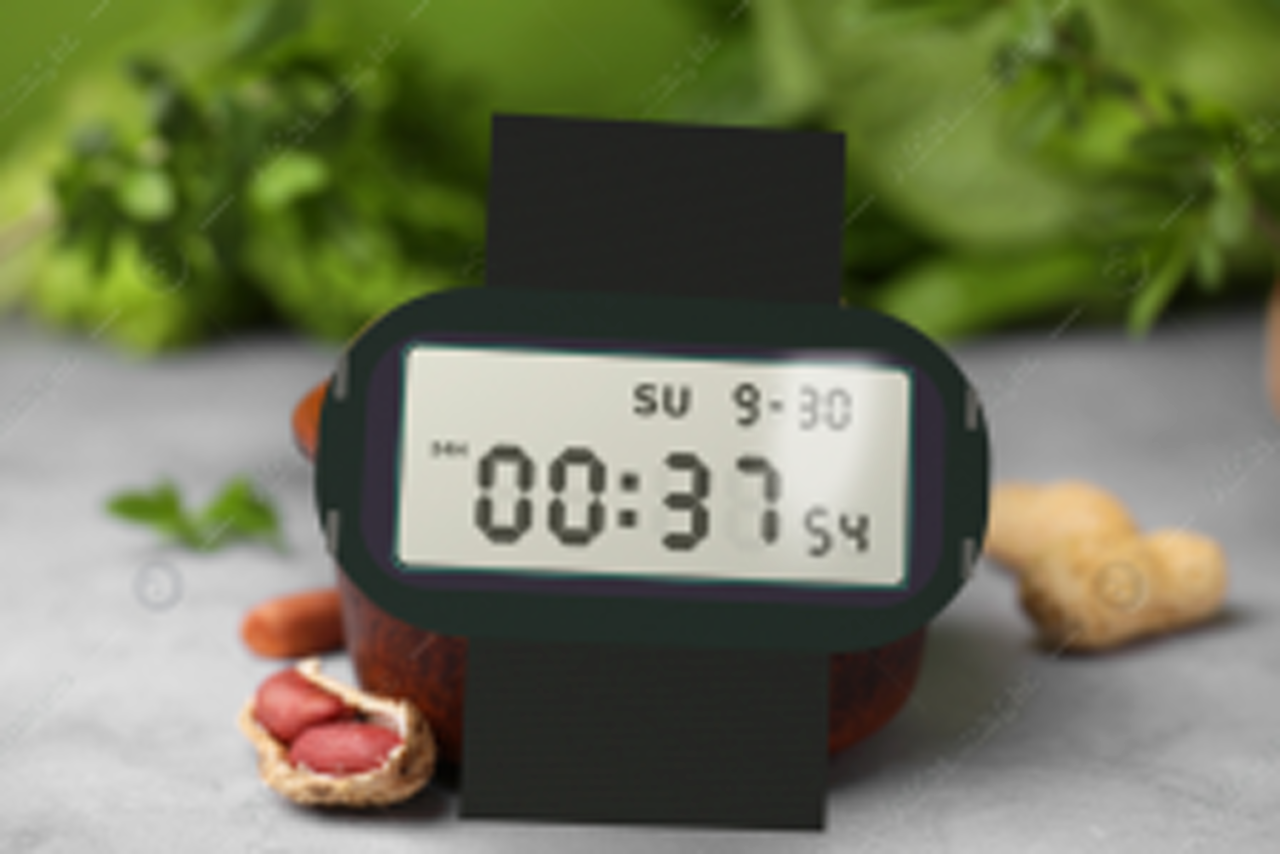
h=0 m=37 s=54
